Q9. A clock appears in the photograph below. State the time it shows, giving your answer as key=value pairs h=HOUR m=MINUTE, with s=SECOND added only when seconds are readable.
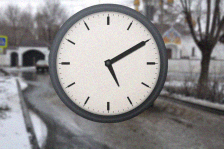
h=5 m=10
